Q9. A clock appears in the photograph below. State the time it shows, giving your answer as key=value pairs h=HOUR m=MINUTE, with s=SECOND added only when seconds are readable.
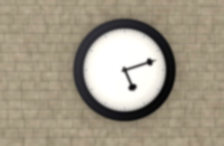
h=5 m=12
